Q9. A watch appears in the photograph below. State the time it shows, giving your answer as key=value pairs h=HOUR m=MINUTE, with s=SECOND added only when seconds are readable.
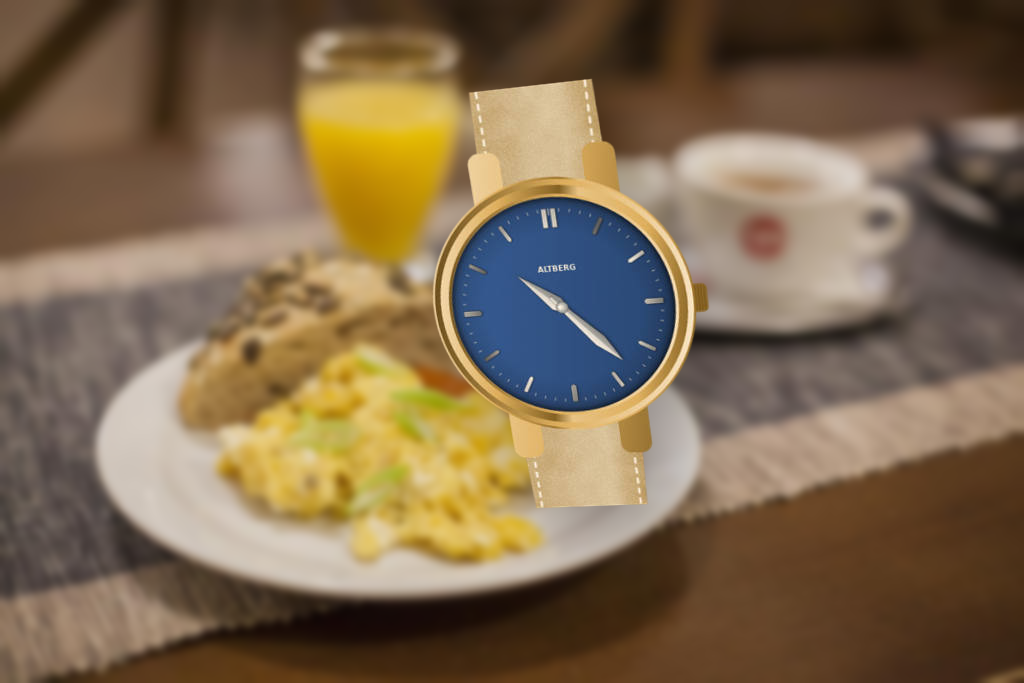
h=10 m=23
